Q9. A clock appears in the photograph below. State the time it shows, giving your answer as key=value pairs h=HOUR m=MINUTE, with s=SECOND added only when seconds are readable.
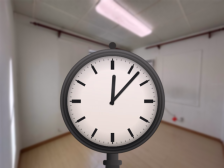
h=12 m=7
